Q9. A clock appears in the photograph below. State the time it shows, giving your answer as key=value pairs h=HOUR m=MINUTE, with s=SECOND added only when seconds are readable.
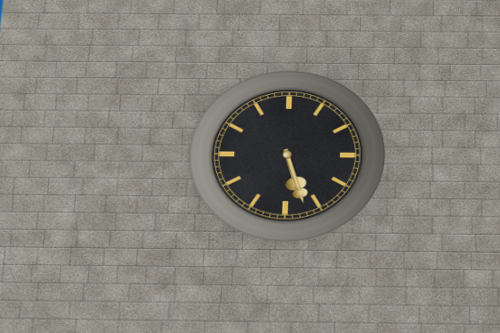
h=5 m=27
